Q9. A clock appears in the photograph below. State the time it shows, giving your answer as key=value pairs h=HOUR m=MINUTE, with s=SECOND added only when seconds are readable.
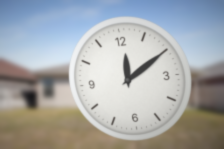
h=12 m=10
